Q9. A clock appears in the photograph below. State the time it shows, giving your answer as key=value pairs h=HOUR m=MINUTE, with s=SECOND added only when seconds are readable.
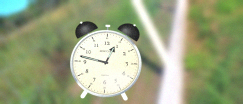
h=12 m=47
